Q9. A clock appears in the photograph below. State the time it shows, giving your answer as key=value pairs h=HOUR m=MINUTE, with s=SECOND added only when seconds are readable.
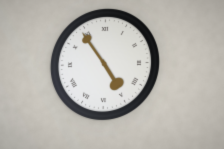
h=4 m=54
